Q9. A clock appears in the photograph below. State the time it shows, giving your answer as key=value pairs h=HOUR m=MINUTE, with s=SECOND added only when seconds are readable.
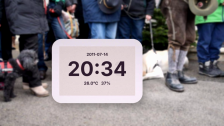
h=20 m=34
